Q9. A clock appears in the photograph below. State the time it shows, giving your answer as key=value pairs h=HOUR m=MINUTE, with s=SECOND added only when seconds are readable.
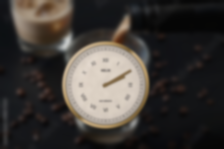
h=2 m=10
